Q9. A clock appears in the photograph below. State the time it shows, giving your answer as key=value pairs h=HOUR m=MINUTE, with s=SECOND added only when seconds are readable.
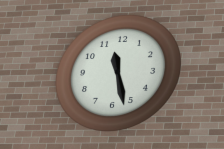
h=11 m=27
